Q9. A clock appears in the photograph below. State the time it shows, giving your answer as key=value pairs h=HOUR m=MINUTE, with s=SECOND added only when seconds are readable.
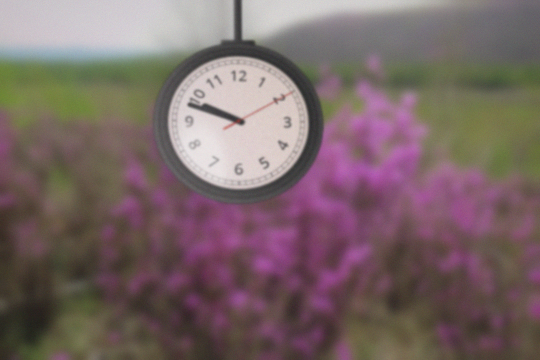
h=9 m=48 s=10
